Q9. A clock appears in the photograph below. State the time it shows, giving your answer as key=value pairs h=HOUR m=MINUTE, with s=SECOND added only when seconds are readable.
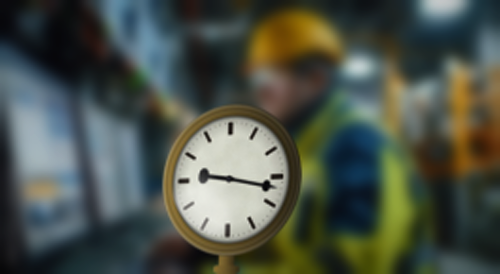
h=9 m=17
